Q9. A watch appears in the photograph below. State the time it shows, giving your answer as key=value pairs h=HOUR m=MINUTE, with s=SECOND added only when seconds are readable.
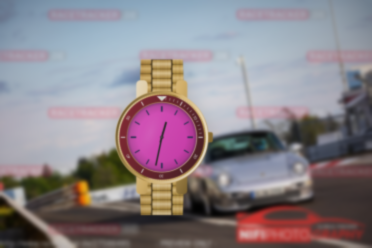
h=12 m=32
